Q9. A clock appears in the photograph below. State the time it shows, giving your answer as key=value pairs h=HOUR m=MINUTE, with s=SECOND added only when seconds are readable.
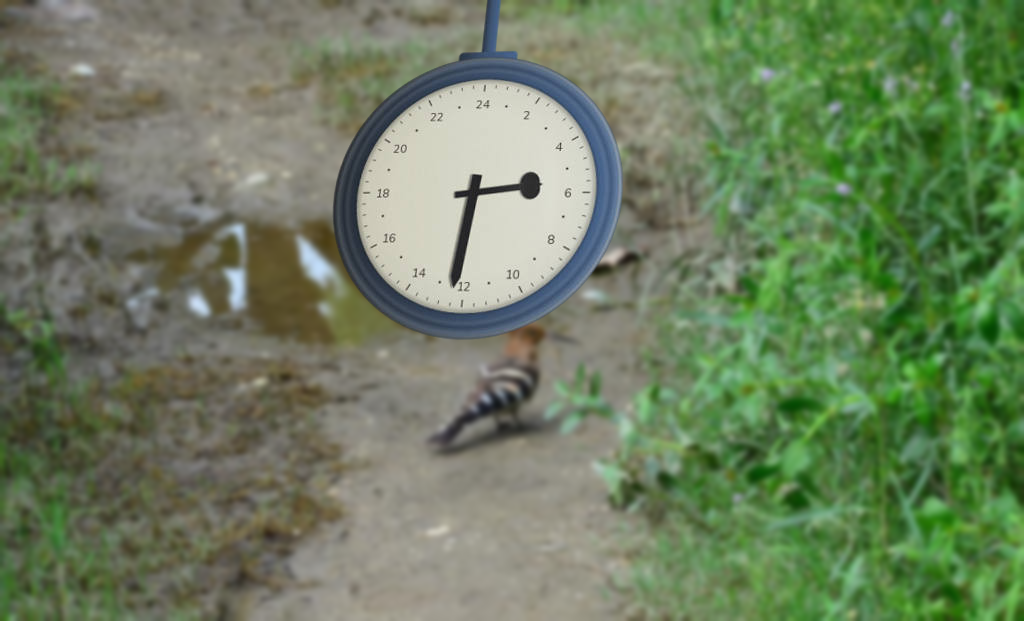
h=5 m=31
